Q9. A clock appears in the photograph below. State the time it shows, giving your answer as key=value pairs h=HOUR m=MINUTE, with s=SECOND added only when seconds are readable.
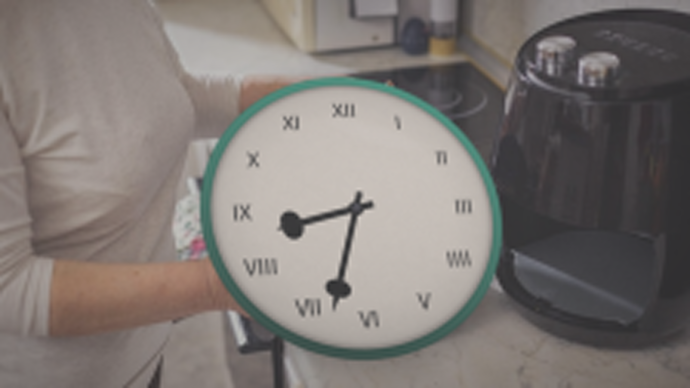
h=8 m=33
